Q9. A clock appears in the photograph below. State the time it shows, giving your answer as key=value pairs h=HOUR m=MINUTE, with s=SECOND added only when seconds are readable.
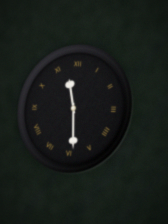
h=11 m=29
